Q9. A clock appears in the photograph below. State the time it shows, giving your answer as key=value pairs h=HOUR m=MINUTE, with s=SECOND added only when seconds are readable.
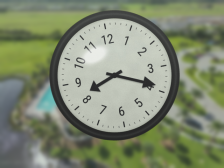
h=8 m=19
